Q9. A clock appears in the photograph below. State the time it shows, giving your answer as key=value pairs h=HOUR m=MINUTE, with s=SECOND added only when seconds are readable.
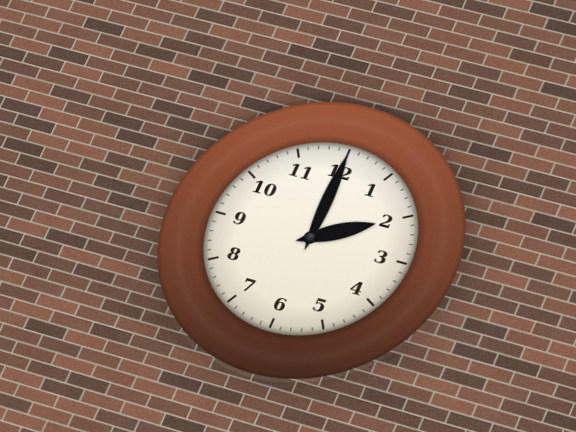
h=2 m=0
